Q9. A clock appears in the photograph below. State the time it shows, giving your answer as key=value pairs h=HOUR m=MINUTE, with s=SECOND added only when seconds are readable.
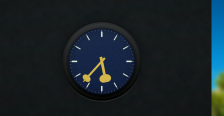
h=5 m=37
